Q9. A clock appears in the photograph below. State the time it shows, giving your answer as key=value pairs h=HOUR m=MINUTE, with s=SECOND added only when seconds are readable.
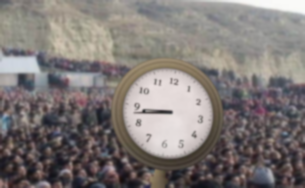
h=8 m=43
